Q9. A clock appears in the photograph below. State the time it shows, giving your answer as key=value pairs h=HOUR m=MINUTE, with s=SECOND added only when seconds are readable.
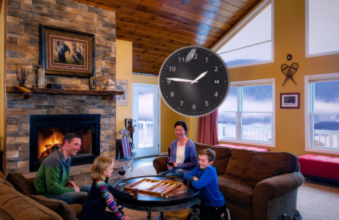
h=1 m=46
